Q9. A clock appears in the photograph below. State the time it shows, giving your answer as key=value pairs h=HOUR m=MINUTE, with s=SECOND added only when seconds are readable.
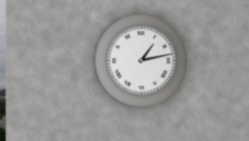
h=1 m=13
